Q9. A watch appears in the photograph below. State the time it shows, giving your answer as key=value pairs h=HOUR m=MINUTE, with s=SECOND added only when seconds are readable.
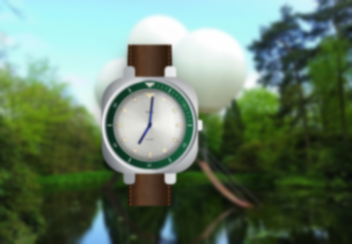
h=7 m=1
